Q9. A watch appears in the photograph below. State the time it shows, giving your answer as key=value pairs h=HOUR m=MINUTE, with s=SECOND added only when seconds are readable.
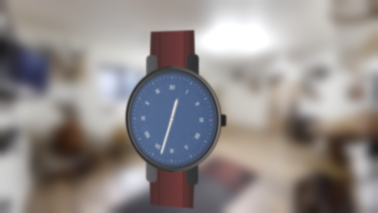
h=12 m=33
